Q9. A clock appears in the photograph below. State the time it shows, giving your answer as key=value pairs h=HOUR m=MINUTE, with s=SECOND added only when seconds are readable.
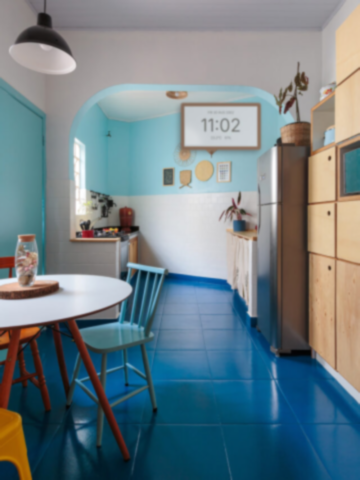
h=11 m=2
